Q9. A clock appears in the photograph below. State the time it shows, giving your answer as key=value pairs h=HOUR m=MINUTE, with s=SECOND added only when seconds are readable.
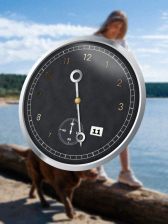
h=11 m=27
